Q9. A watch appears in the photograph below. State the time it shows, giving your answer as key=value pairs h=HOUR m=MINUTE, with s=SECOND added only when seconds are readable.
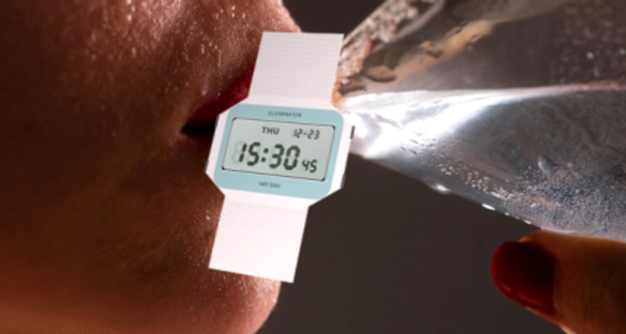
h=15 m=30 s=45
